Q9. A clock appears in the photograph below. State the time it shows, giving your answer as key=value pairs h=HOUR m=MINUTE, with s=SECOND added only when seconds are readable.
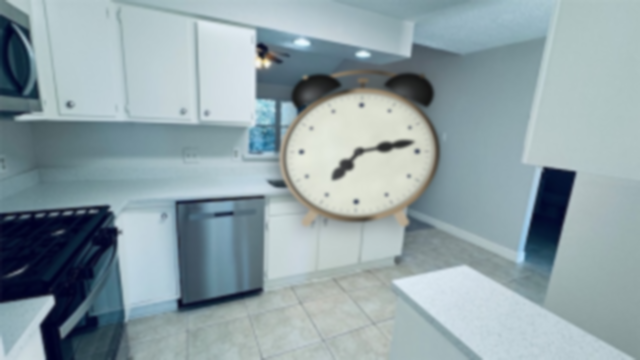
h=7 m=13
